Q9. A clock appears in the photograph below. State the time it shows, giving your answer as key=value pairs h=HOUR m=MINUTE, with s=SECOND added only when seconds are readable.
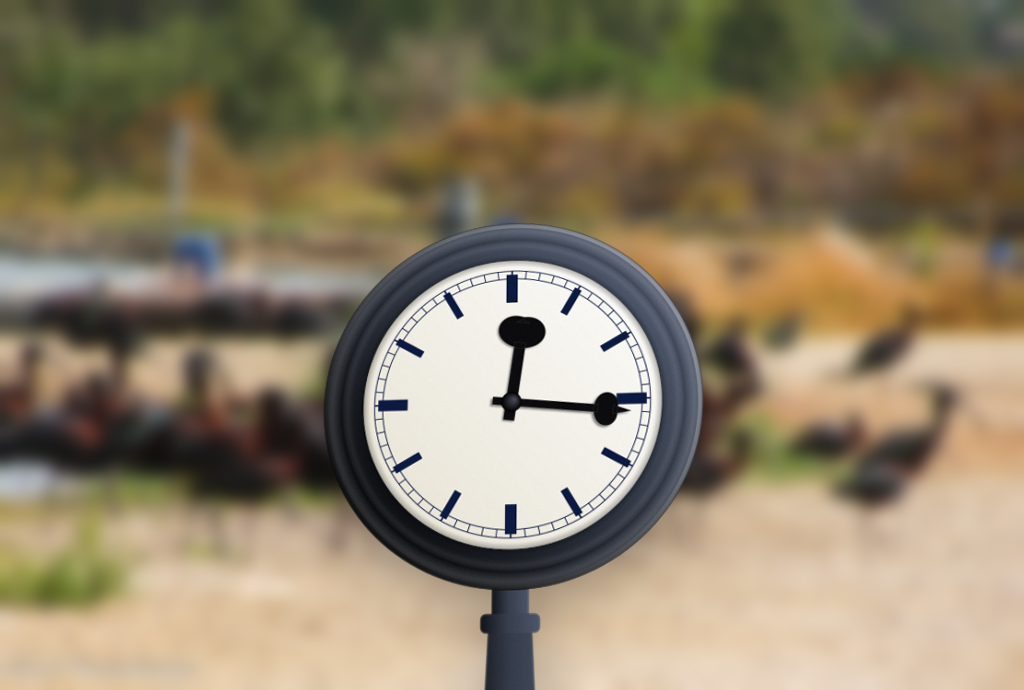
h=12 m=16
